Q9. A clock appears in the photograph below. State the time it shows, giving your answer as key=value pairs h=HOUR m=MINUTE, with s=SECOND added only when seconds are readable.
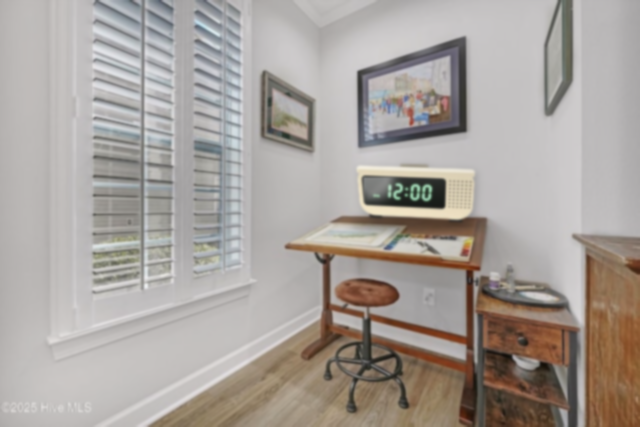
h=12 m=0
